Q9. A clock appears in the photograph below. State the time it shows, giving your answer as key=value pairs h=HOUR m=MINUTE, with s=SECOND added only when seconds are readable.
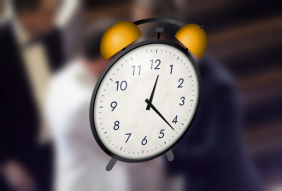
h=12 m=22
